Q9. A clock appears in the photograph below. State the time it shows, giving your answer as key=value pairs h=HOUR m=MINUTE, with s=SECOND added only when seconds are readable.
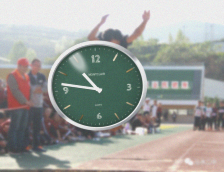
h=10 m=47
